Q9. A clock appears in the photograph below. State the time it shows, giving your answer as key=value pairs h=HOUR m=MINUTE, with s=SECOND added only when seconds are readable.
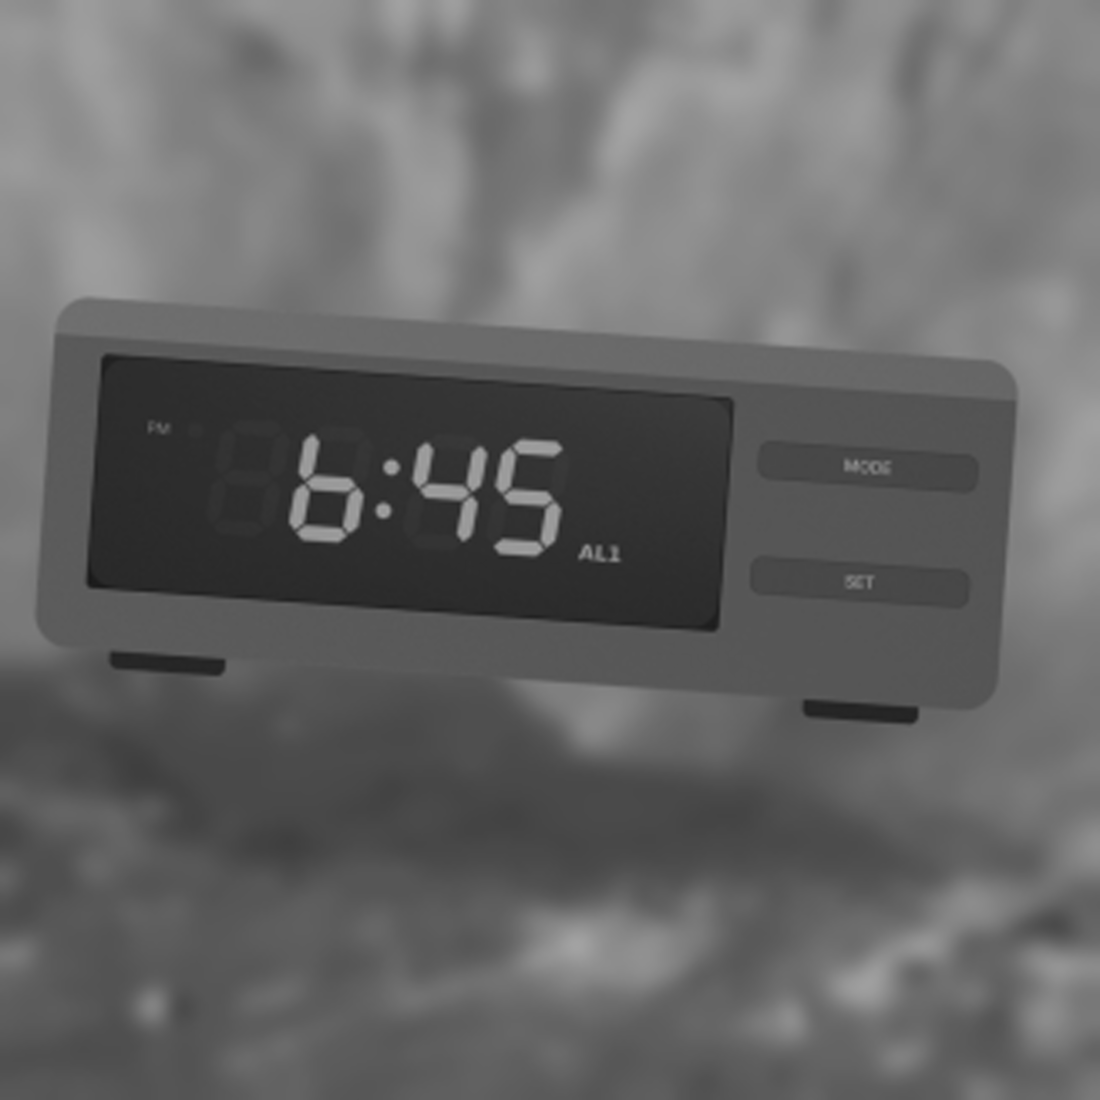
h=6 m=45
